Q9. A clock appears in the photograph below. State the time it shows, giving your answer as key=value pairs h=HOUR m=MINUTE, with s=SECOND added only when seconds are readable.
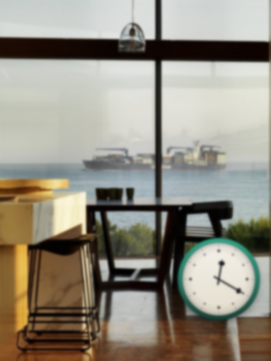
h=12 m=20
